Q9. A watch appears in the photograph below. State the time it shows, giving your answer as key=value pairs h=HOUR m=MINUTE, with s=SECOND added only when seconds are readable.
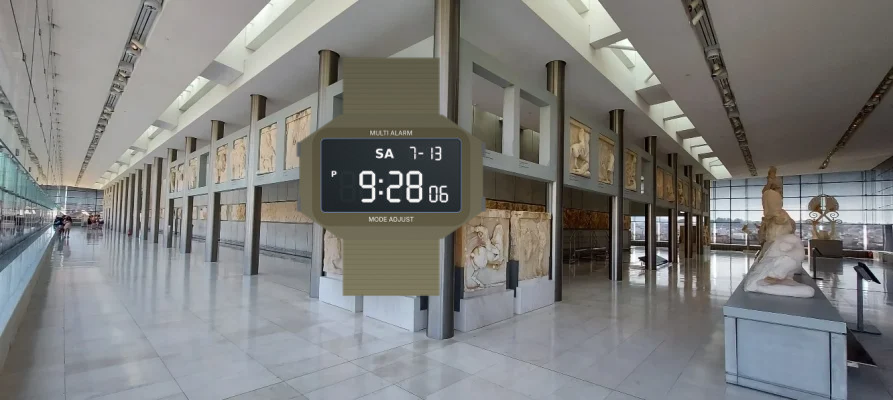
h=9 m=28 s=6
